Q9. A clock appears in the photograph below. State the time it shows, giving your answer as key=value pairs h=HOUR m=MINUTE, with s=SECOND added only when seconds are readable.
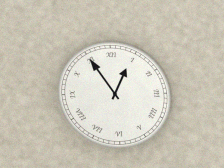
h=12 m=55
